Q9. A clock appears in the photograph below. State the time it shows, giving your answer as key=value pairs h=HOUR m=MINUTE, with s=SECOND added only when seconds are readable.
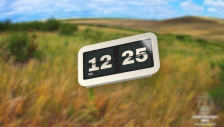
h=12 m=25
